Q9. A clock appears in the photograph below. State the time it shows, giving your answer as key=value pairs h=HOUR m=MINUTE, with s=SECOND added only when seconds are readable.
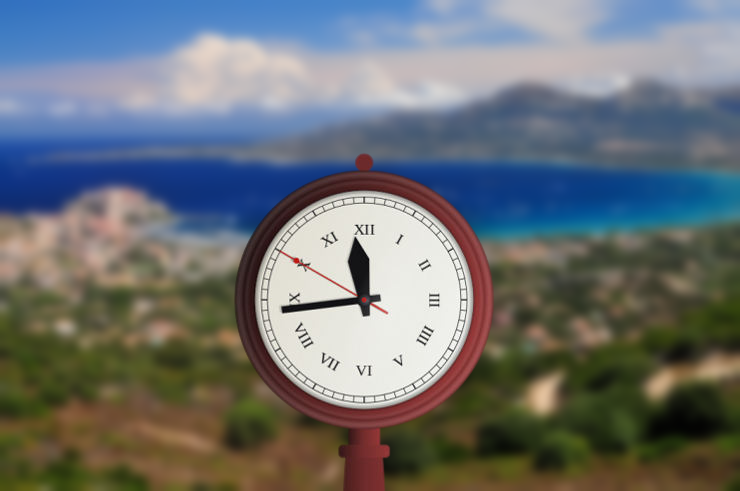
h=11 m=43 s=50
